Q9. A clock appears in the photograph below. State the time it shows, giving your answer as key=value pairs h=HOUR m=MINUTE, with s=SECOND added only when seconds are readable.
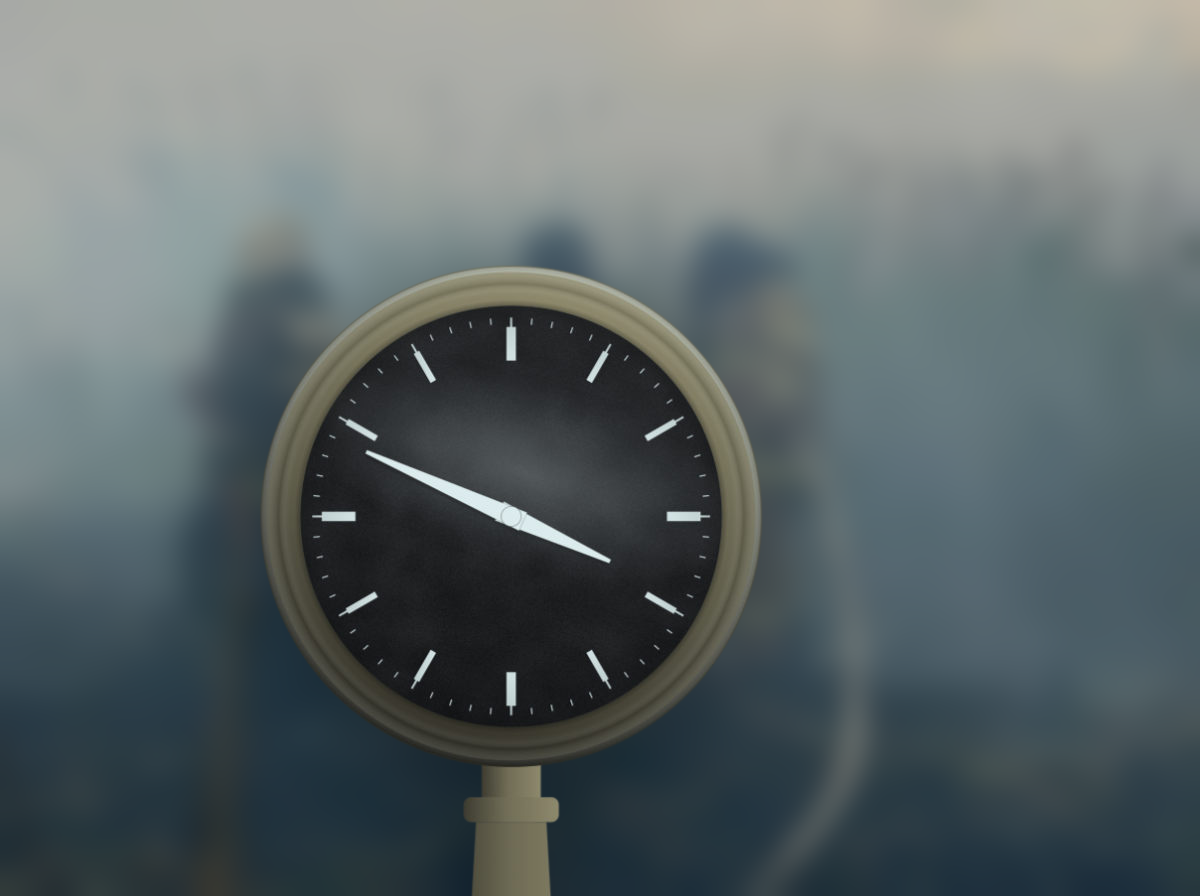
h=3 m=49
